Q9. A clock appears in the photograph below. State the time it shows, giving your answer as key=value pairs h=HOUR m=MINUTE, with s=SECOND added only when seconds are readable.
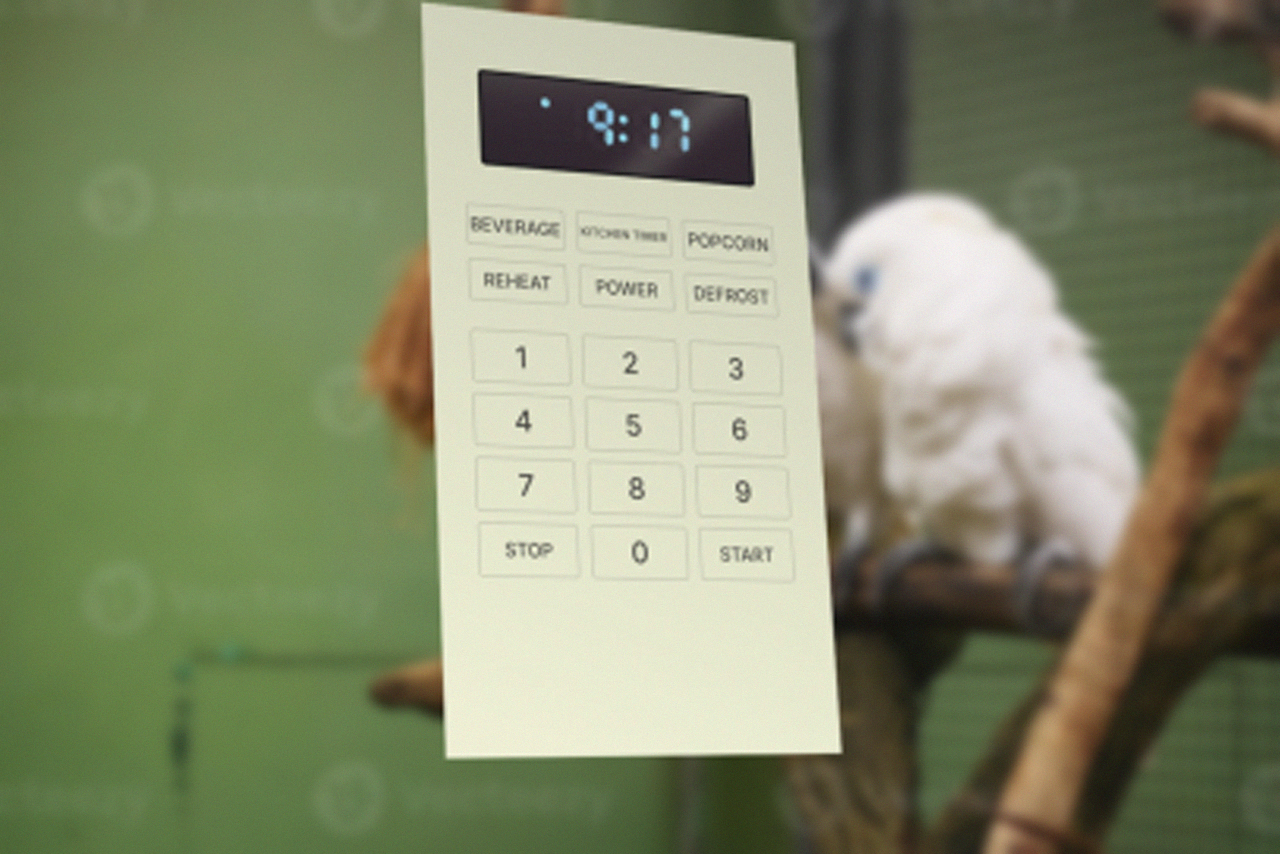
h=9 m=17
